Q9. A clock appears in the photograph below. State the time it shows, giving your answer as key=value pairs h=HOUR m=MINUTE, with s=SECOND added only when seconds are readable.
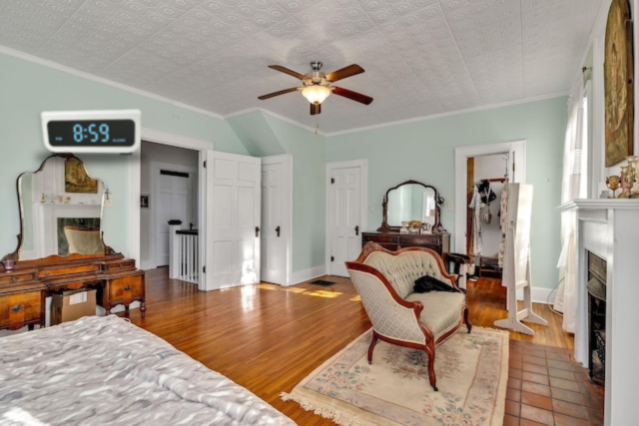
h=8 m=59
